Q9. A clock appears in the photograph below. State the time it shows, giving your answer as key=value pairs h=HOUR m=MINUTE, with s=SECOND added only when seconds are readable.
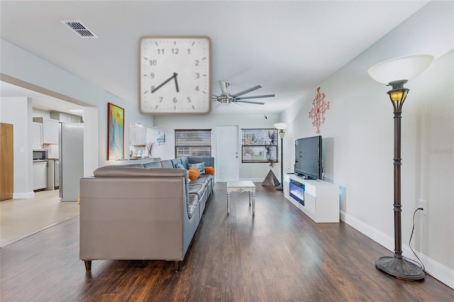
h=5 m=39
